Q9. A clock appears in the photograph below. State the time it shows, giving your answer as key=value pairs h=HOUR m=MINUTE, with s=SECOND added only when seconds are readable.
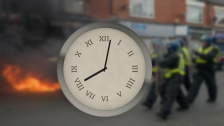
h=8 m=2
